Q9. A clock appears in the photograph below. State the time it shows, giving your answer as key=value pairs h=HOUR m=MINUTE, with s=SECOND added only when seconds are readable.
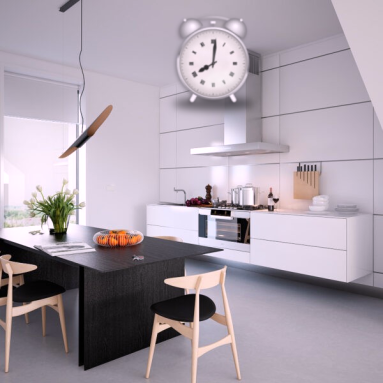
h=8 m=1
